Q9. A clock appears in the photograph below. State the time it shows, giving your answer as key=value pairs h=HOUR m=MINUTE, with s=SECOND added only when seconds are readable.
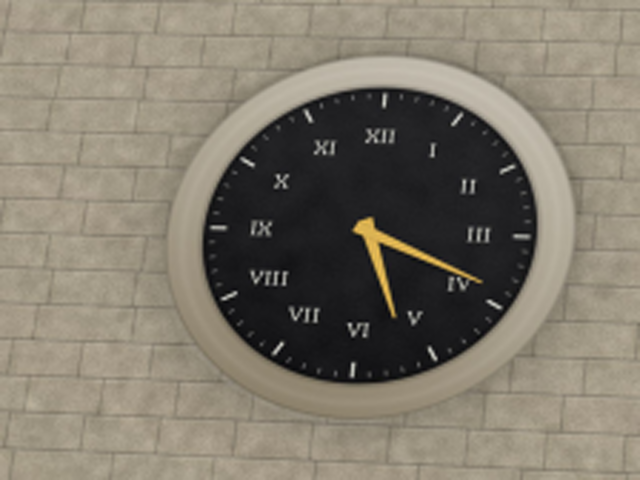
h=5 m=19
